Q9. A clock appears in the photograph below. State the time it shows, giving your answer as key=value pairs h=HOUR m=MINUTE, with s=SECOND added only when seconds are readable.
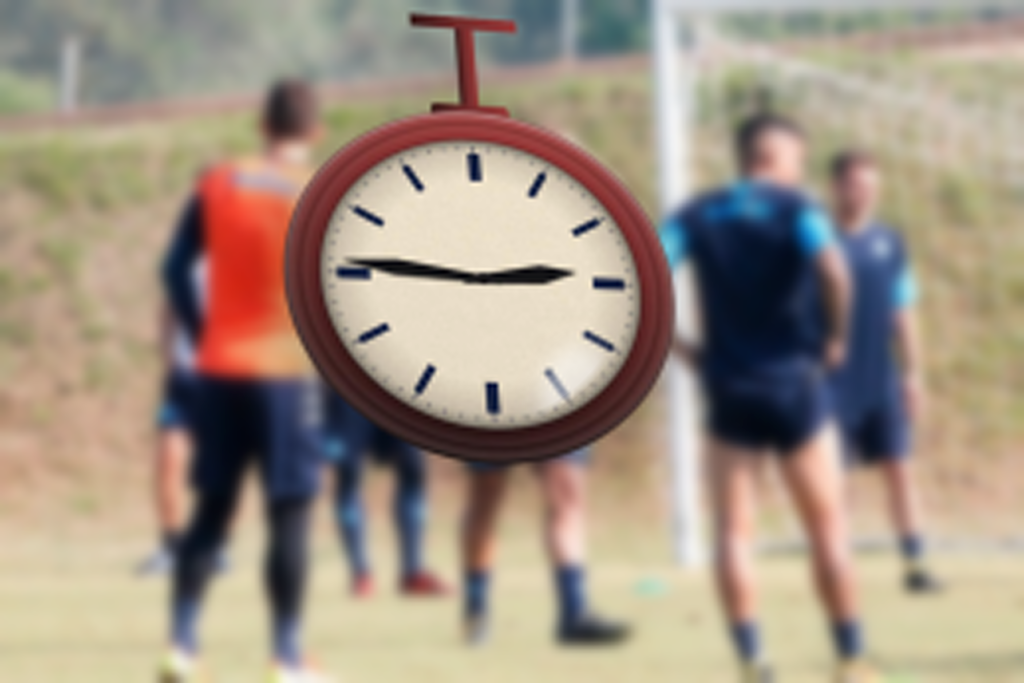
h=2 m=46
